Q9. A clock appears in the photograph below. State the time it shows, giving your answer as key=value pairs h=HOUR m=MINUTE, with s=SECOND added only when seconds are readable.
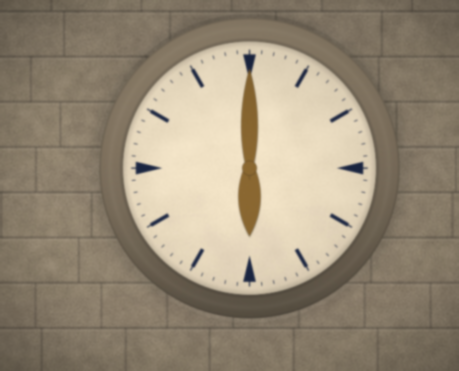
h=6 m=0
